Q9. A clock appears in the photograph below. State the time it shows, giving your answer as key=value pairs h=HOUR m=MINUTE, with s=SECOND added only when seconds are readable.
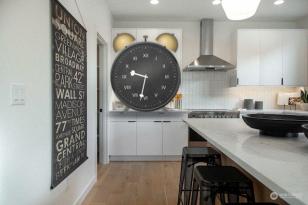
h=9 m=32
